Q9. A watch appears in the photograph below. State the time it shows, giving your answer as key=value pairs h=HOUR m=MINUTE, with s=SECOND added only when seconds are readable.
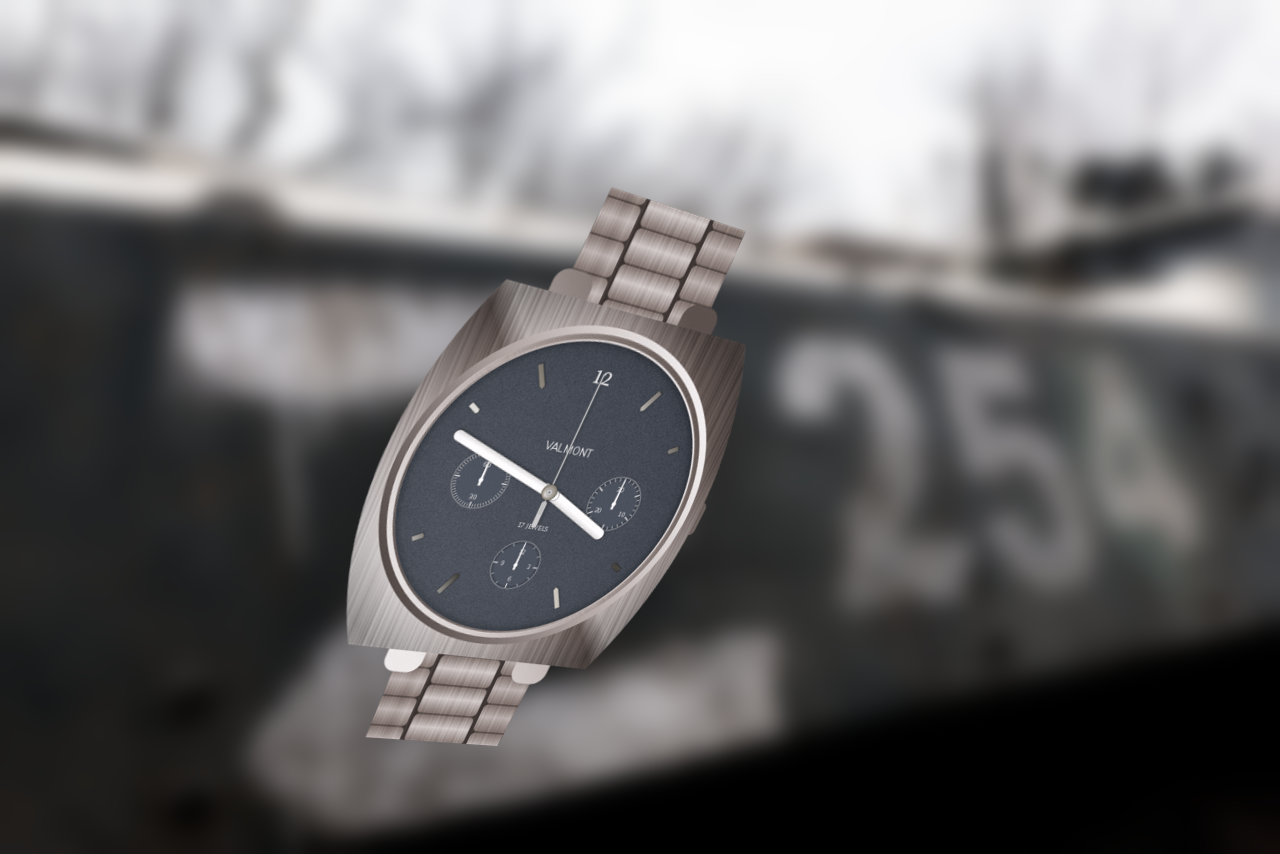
h=3 m=48
